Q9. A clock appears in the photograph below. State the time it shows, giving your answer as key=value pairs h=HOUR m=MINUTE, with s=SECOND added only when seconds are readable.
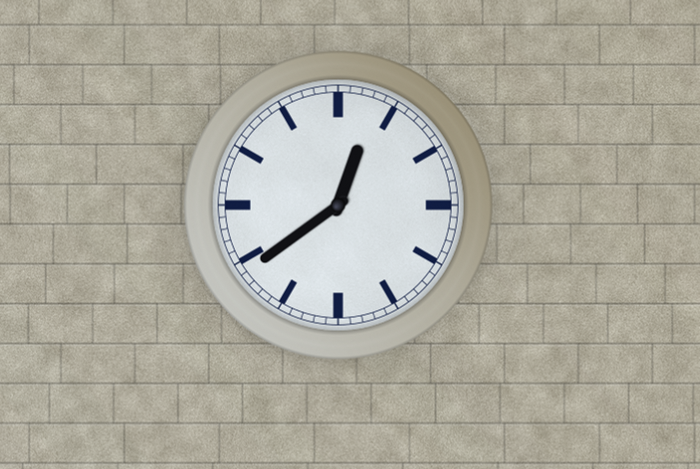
h=12 m=39
